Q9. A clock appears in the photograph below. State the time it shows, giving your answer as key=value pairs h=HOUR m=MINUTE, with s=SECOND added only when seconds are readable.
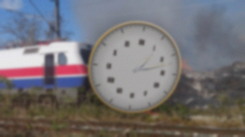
h=1 m=12
